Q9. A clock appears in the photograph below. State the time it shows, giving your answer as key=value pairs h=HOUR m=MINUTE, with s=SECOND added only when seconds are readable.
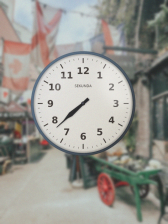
h=7 m=38
